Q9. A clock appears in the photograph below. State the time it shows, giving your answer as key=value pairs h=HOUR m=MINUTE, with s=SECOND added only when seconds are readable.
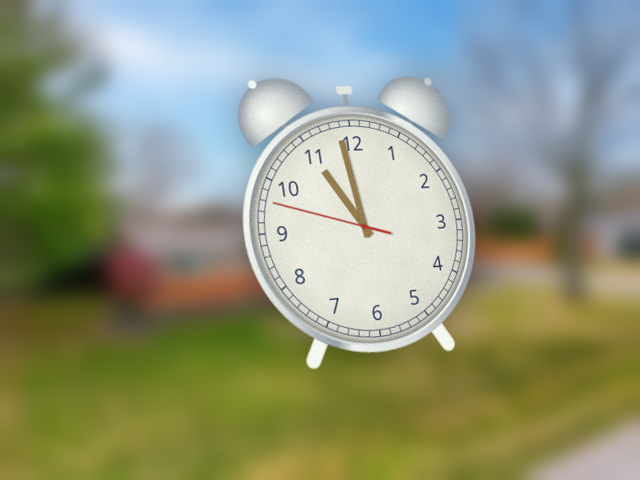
h=10 m=58 s=48
